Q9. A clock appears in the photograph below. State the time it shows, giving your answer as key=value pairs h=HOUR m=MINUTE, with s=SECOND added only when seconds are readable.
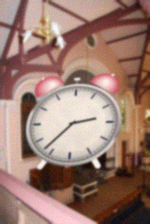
h=2 m=37
